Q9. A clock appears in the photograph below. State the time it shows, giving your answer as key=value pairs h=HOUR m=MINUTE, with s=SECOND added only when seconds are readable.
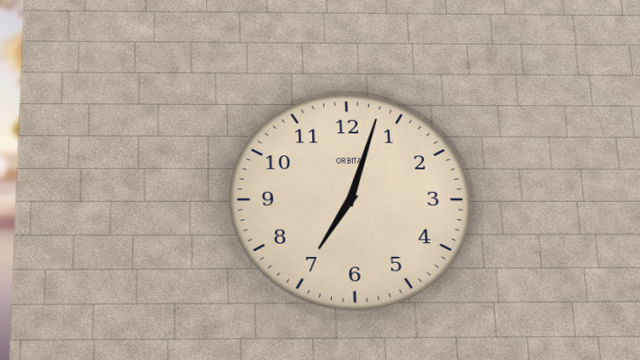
h=7 m=3
